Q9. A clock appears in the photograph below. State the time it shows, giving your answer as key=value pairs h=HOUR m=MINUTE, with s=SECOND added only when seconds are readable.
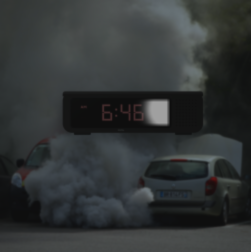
h=6 m=46
